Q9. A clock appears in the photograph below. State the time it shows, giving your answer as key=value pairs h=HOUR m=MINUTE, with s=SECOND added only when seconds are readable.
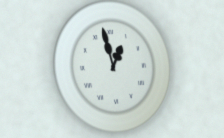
h=12 m=58
